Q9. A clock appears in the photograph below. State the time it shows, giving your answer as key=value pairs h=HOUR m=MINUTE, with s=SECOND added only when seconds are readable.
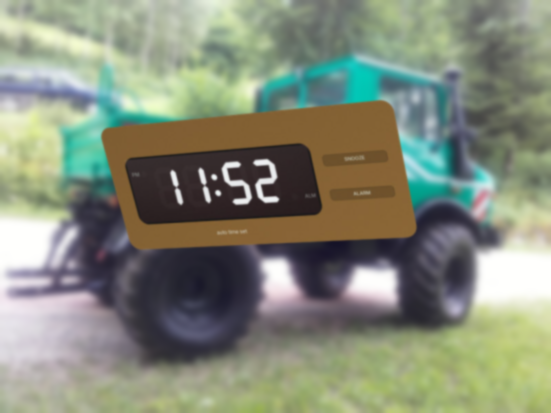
h=11 m=52
